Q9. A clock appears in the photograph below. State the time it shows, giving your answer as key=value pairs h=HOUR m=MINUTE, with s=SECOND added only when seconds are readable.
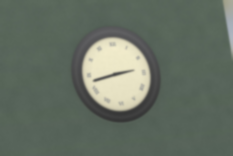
h=2 m=43
